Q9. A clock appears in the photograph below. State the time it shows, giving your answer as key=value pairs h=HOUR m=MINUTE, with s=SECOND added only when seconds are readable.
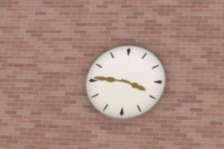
h=3 m=46
